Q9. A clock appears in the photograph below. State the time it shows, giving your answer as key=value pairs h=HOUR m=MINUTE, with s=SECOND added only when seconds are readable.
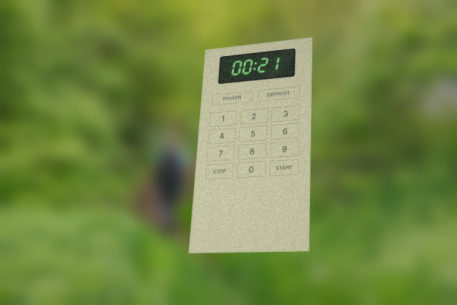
h=0 m=21
